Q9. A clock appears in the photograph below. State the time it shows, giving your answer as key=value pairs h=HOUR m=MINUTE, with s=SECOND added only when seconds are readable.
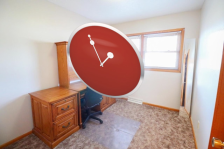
h=2 m=0
